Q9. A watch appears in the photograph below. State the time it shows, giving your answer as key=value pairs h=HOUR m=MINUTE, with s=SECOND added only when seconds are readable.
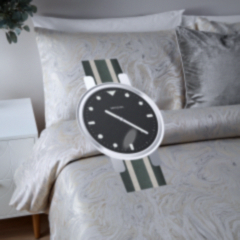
h=10 m=22
